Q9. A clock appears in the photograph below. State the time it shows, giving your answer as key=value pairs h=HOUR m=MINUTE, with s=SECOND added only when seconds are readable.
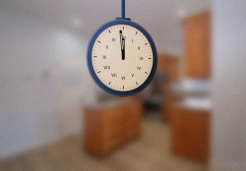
h=11 m=59
